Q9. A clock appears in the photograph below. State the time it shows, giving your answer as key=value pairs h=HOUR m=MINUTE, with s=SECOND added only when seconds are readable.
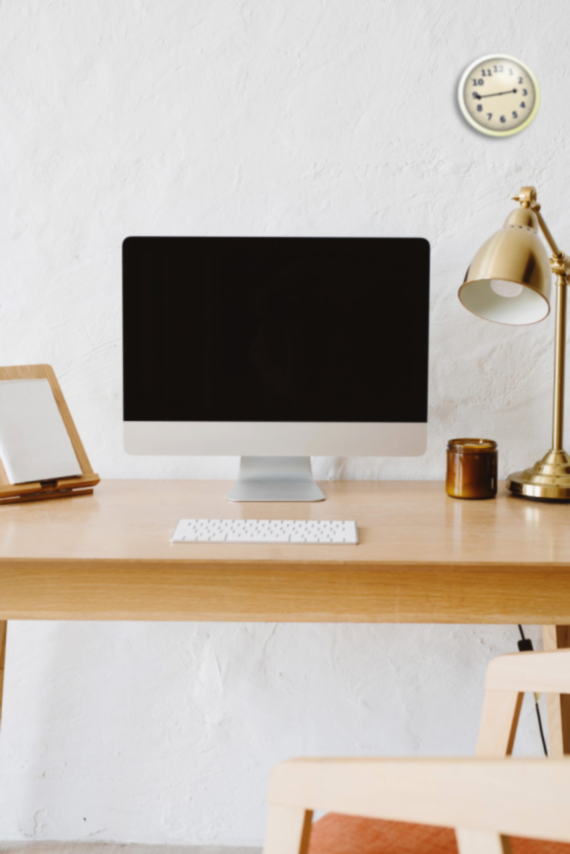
h=2 m=44
